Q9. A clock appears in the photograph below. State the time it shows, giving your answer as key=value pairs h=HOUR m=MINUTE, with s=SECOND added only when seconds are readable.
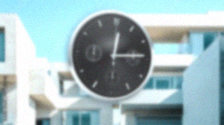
h=12 m=14
